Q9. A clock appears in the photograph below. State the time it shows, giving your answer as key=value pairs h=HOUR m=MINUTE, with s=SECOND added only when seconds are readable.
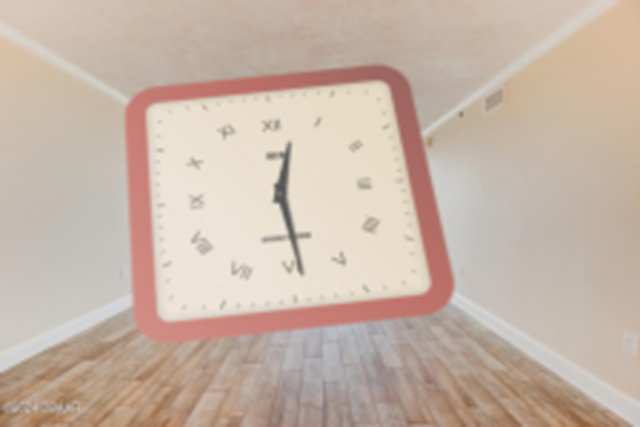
h=12 m=29
